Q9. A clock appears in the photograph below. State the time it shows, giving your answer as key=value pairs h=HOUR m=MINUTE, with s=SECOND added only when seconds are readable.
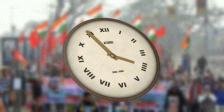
h=3 m=55
